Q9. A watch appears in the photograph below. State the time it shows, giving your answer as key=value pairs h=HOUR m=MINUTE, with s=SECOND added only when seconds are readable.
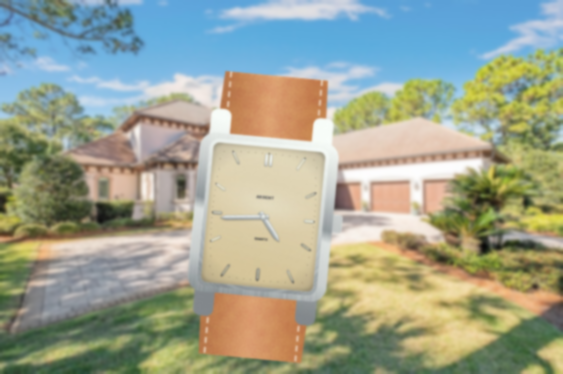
h=4 m=44
